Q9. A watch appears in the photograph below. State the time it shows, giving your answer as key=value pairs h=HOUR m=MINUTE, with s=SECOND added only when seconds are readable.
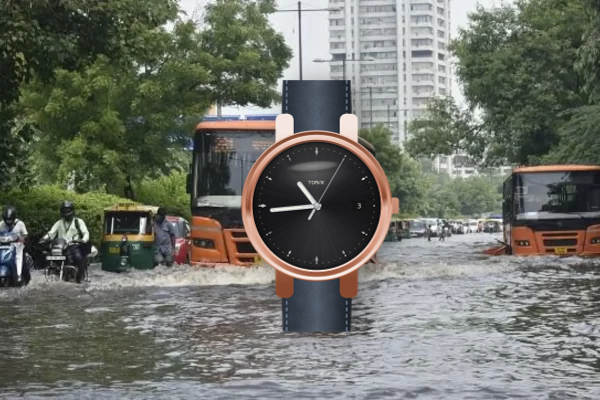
h=10 m=44 s=5
